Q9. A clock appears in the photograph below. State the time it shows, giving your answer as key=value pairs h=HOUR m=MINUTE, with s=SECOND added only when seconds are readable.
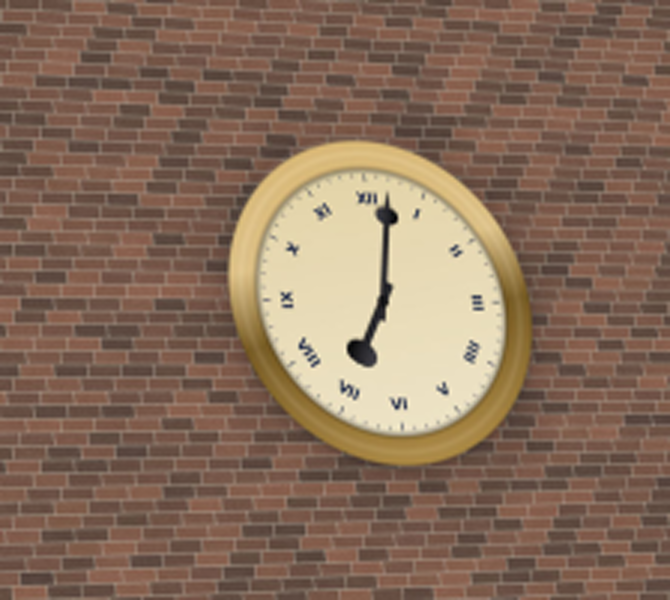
h=7 m=2
